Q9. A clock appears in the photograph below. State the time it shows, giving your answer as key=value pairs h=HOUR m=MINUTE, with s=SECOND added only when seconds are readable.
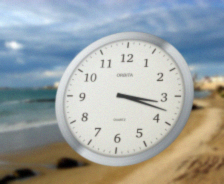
h=3 m=18
